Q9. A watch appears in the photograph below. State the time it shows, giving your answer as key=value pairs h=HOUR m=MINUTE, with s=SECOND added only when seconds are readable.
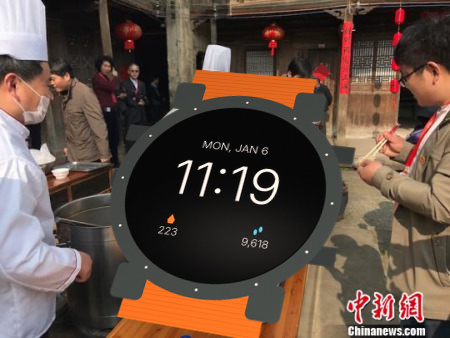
h=11 m=19
